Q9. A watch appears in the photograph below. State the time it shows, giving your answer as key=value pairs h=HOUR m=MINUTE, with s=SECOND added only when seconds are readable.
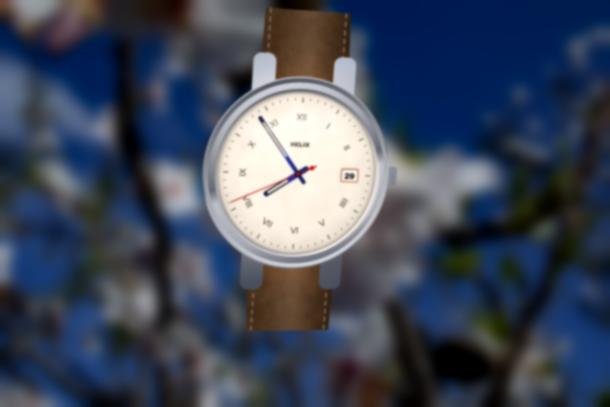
h=7 m=53 s=41
